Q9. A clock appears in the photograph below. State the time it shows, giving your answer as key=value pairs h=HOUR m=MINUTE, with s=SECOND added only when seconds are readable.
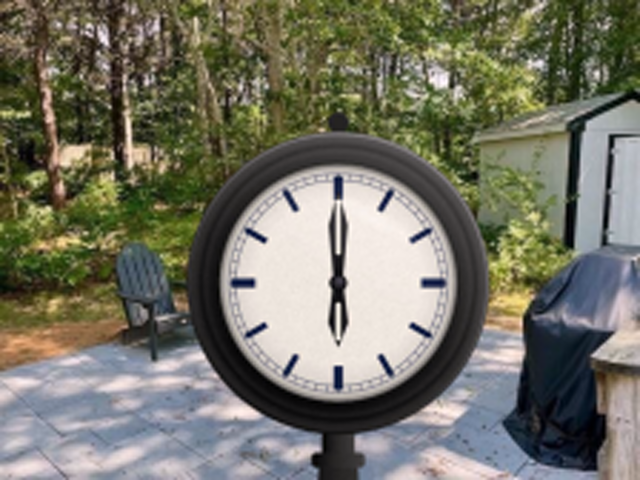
h=6 m=0
